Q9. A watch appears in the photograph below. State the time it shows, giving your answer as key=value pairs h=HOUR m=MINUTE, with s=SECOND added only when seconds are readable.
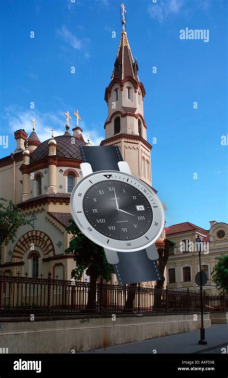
h=4 m=1
